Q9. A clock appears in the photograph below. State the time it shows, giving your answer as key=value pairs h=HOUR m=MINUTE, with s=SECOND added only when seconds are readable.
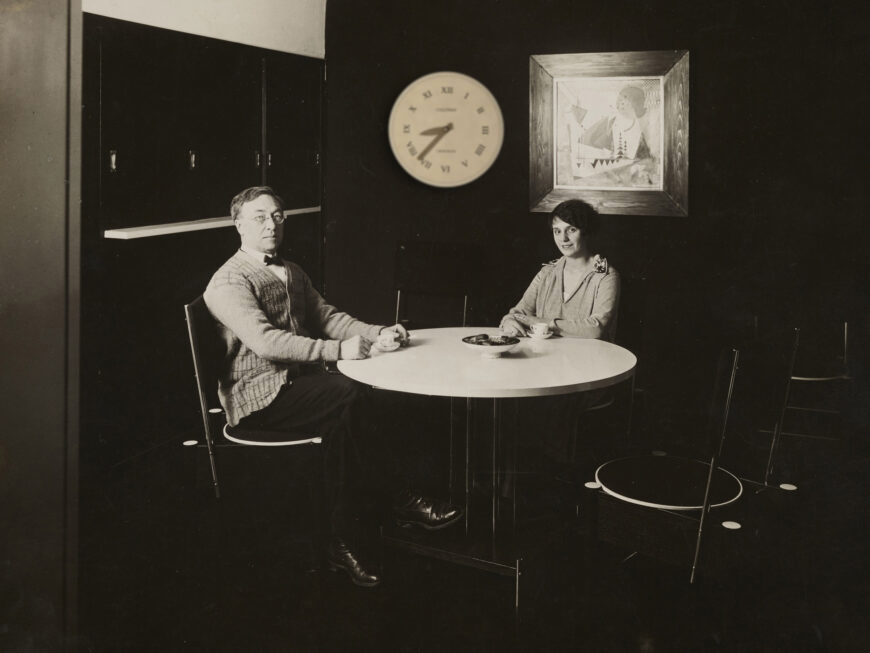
h=8 m=37
